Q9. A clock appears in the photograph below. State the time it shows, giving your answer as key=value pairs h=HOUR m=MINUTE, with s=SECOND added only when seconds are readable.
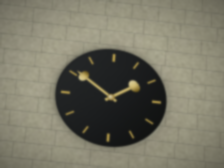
h=1 m=51
